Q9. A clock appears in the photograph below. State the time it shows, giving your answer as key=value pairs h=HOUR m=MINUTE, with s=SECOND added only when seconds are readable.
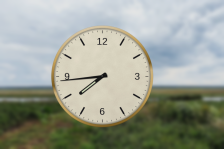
h=7 m=44
